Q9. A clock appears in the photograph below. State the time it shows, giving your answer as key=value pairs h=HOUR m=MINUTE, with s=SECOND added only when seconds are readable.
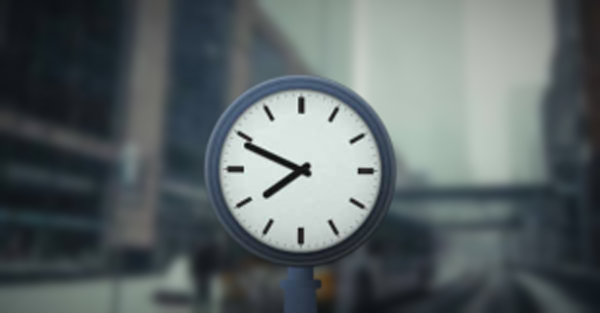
h=7 m=49
